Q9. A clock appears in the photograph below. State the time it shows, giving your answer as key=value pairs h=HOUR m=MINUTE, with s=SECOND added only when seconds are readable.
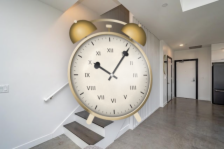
h=10 m=6
